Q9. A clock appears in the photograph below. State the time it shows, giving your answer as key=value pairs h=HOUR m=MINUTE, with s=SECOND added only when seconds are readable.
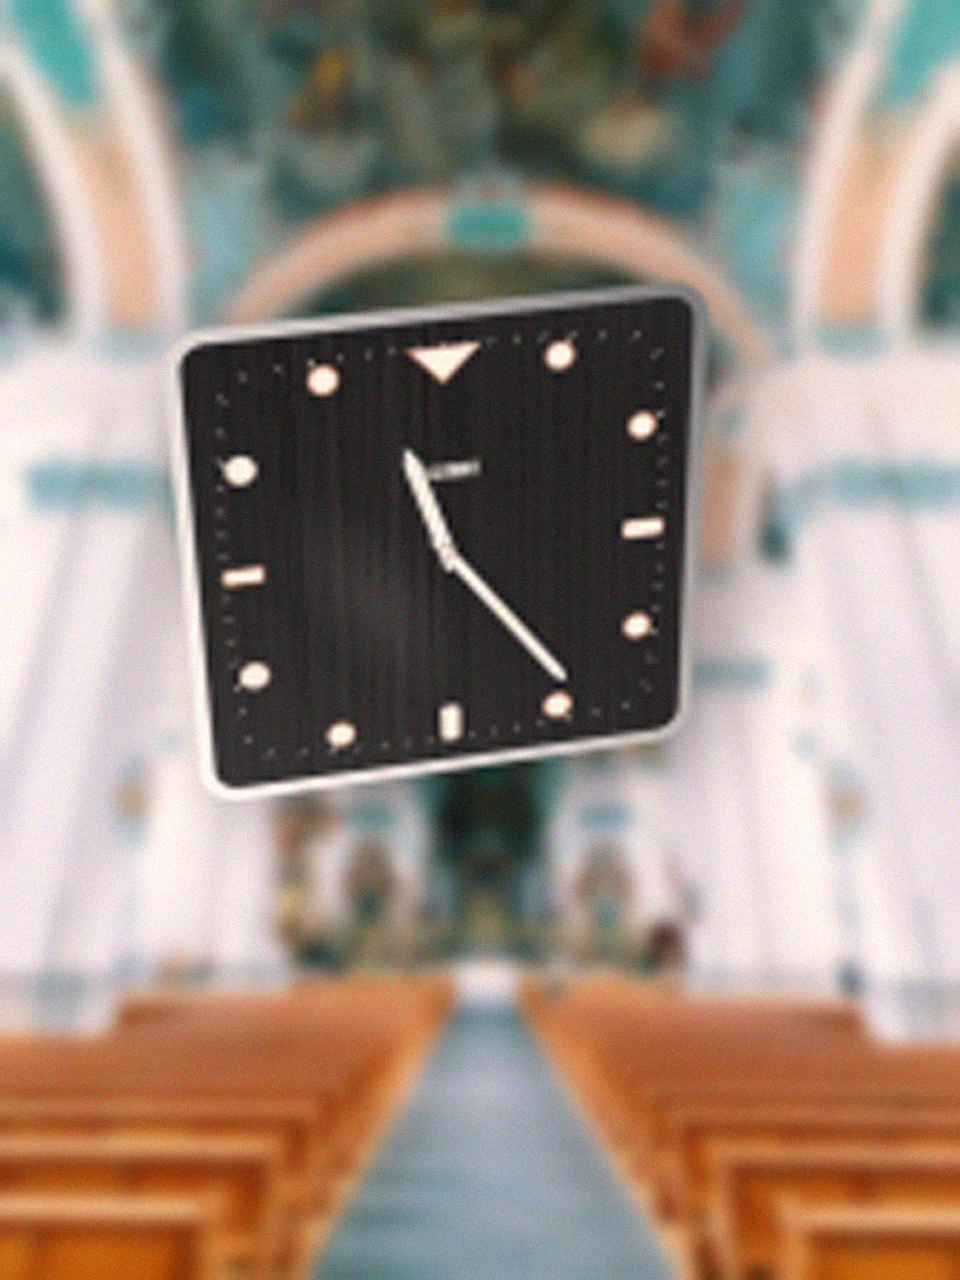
h=11 m=24
